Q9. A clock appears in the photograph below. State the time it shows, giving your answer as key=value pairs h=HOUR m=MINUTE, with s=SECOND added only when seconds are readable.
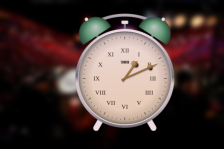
h=1 m=11
